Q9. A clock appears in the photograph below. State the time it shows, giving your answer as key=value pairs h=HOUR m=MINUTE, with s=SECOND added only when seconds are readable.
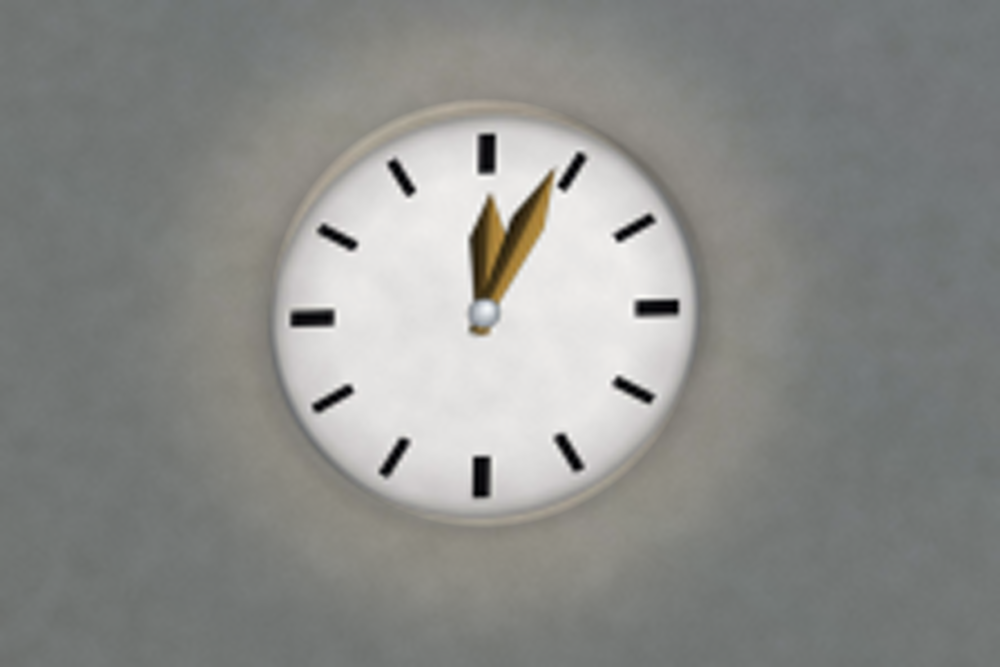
h=12 m=4
